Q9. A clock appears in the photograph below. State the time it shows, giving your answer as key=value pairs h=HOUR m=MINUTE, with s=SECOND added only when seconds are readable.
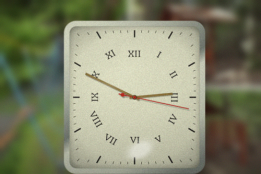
h=2 m=49 s=17
